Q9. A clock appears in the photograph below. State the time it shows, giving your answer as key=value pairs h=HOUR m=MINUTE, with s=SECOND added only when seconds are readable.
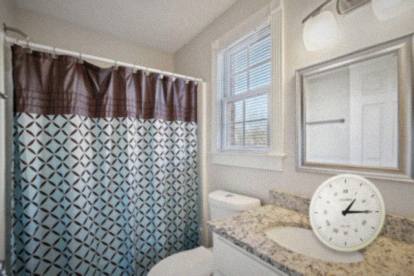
h=1 m=15
